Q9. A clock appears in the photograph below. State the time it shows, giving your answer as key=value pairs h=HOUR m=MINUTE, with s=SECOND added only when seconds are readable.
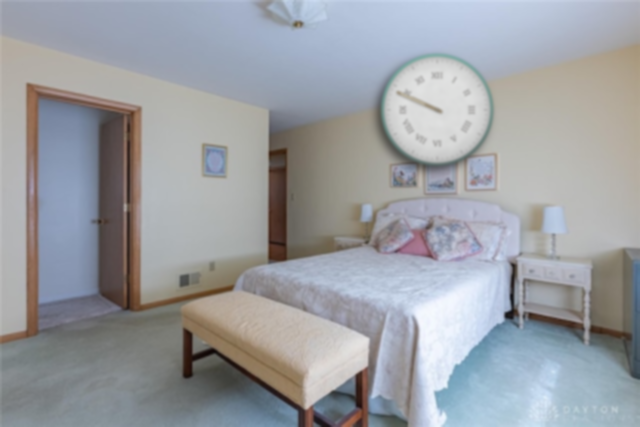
h=9 m=49
